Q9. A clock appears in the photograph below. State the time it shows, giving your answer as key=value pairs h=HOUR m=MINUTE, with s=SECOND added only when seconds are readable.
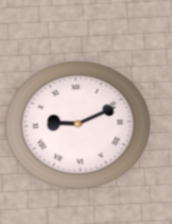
h=9 m=11
